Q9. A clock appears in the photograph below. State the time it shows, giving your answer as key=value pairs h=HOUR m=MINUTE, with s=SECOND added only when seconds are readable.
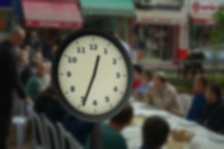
h=12 m=34
